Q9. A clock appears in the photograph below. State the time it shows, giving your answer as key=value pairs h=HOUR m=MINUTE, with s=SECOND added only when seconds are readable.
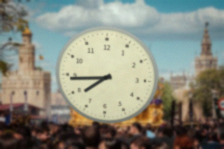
h=7 m=44
